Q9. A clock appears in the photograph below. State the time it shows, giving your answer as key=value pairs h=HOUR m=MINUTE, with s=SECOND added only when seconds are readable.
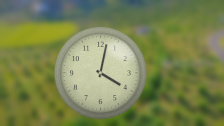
h=4 m=2
